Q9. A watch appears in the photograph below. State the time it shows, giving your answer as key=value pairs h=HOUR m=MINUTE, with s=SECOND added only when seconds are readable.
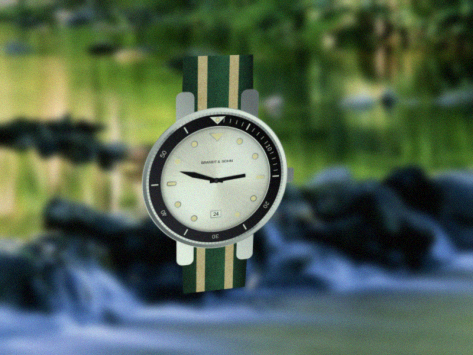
h=2 m=48
